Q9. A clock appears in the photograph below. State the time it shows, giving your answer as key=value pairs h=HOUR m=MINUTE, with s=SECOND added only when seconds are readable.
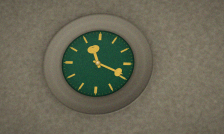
h=11 m=19
